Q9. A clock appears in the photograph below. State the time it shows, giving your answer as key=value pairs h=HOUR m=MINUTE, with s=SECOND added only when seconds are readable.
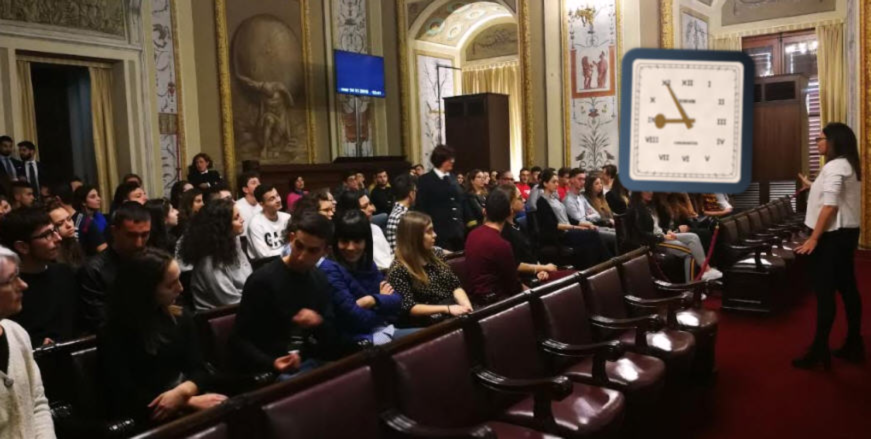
h=8 m=55
